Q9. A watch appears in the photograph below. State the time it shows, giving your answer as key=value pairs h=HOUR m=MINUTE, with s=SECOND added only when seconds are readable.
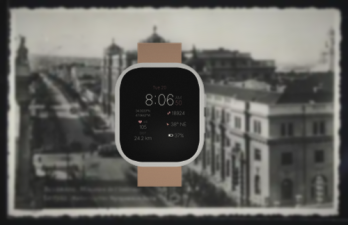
h=8 m=6
